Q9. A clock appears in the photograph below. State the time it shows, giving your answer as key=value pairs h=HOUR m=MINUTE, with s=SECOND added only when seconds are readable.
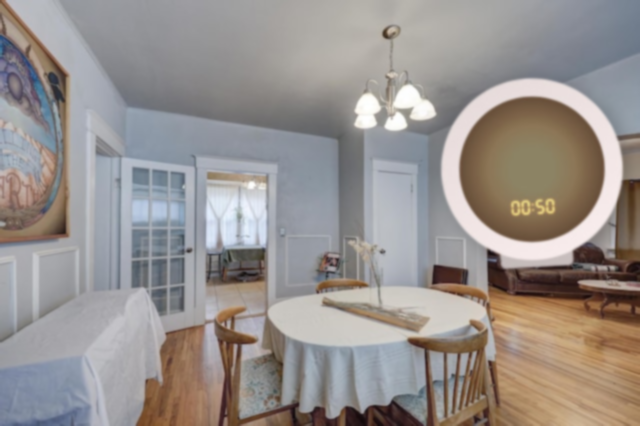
h=0 m=50
